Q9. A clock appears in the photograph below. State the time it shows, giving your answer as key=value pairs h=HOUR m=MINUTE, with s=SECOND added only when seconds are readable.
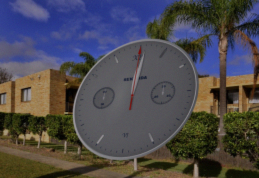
h=12 m=1
